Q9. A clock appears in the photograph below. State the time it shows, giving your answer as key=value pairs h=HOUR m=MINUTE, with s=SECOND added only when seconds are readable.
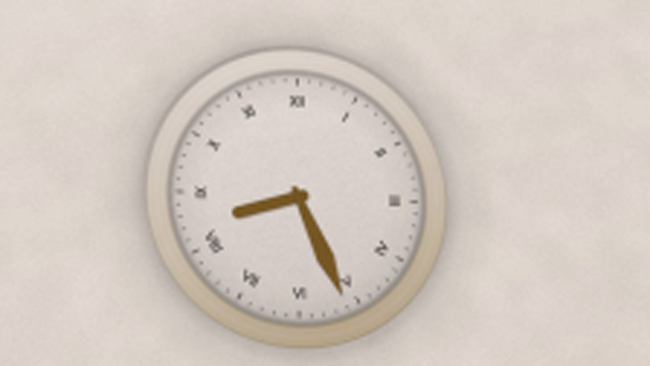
h=8 m=26
